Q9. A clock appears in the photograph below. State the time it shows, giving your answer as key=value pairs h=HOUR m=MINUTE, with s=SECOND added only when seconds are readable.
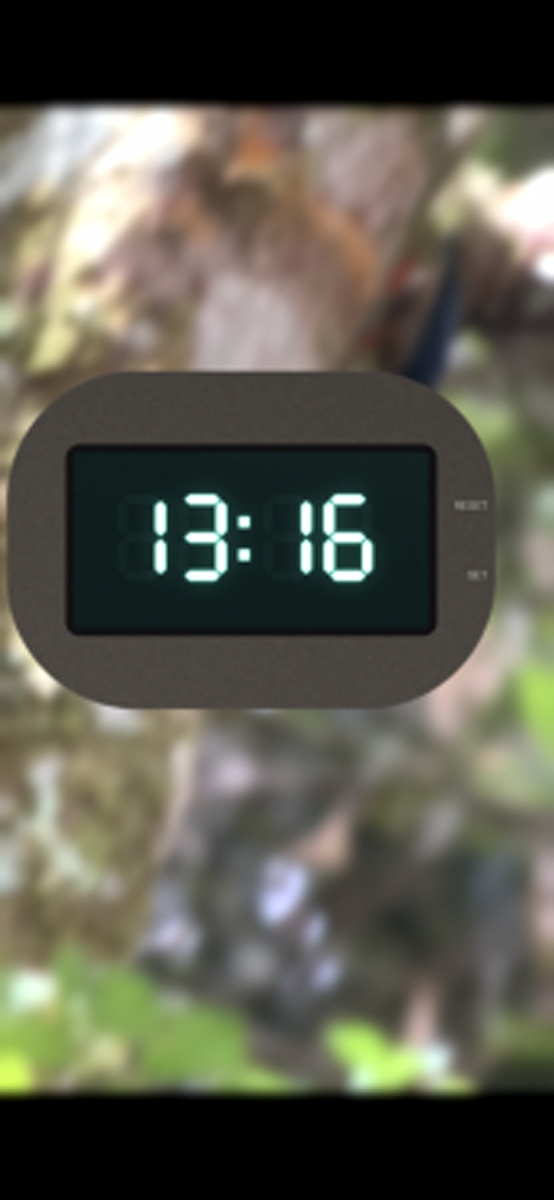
h=13 m=16
